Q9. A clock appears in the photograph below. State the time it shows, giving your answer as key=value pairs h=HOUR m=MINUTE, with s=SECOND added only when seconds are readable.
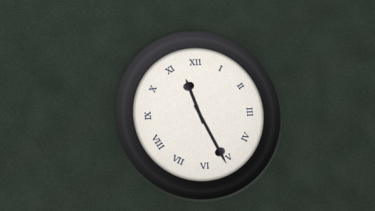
h=11 m=26
